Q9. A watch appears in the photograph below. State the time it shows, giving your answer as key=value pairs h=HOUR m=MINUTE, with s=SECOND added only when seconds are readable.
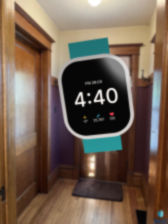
h=4 m=40
